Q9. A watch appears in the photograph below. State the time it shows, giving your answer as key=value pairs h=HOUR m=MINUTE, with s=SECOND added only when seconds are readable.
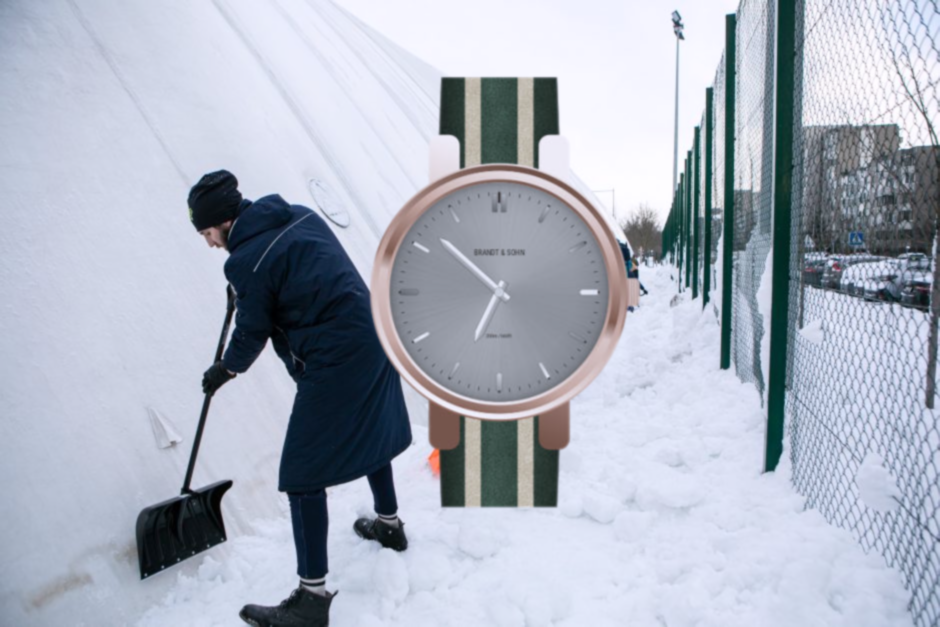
h=6 m=52
